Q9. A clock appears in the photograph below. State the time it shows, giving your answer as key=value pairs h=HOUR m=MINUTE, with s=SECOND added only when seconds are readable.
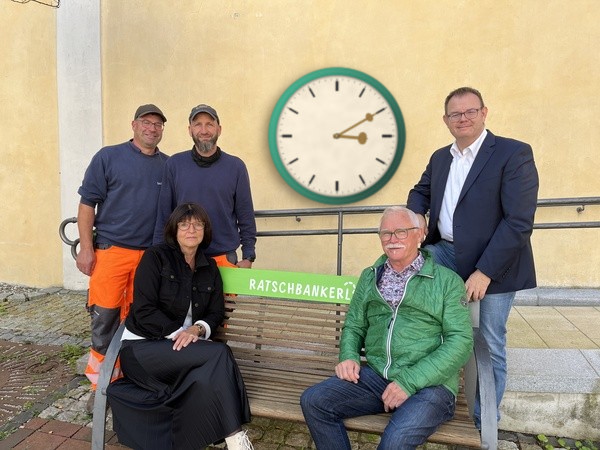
h=3 m=10
